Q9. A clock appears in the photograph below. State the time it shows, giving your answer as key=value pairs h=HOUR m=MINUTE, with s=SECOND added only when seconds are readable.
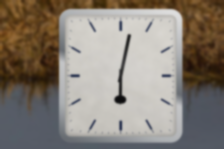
h=6 m=2
